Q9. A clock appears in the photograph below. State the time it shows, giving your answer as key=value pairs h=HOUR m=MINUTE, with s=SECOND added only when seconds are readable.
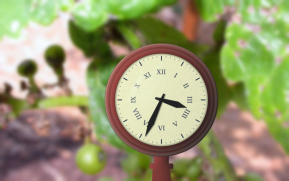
h=3 m=34
